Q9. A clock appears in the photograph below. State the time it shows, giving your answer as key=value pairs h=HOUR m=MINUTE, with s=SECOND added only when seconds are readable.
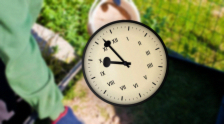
h=9 m=57
